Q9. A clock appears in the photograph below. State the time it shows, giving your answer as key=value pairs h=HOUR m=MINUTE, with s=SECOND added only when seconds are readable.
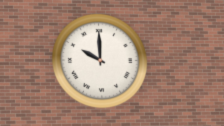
h=10 m=0
